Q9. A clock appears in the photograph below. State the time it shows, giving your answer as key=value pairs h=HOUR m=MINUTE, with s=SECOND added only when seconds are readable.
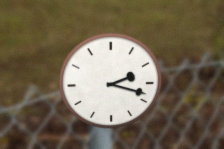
h=2 m=18
